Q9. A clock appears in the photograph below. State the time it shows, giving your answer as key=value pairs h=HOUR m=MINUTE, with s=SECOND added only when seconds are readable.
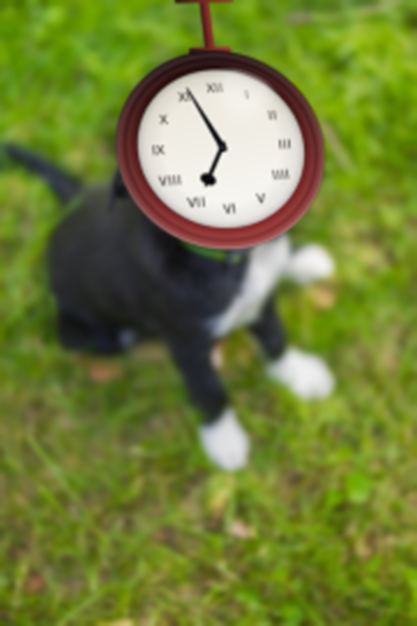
h=6 m=56
